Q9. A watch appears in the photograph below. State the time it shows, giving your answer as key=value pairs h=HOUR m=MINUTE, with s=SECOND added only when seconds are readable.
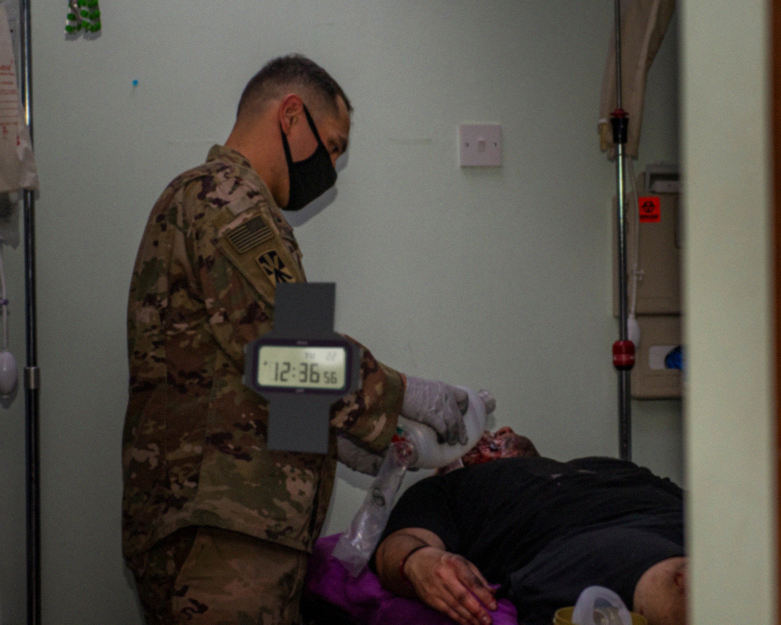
h=12 m=36
